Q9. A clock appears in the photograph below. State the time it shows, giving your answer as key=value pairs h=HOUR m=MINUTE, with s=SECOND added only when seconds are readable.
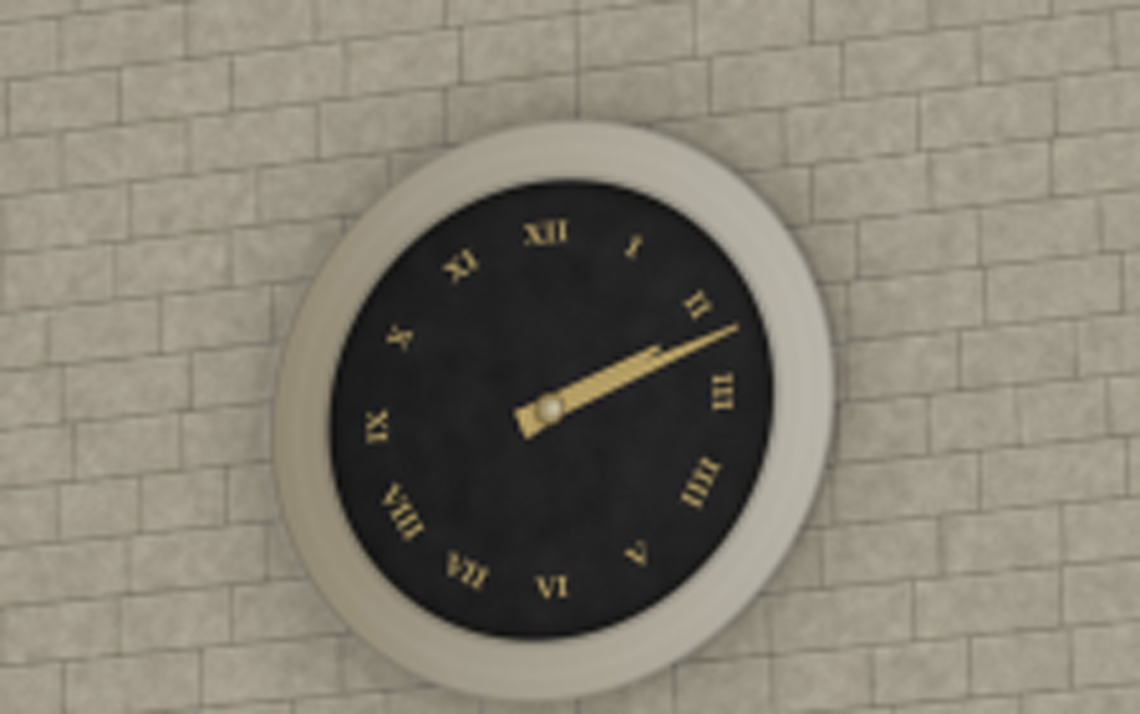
h=2 m=12
